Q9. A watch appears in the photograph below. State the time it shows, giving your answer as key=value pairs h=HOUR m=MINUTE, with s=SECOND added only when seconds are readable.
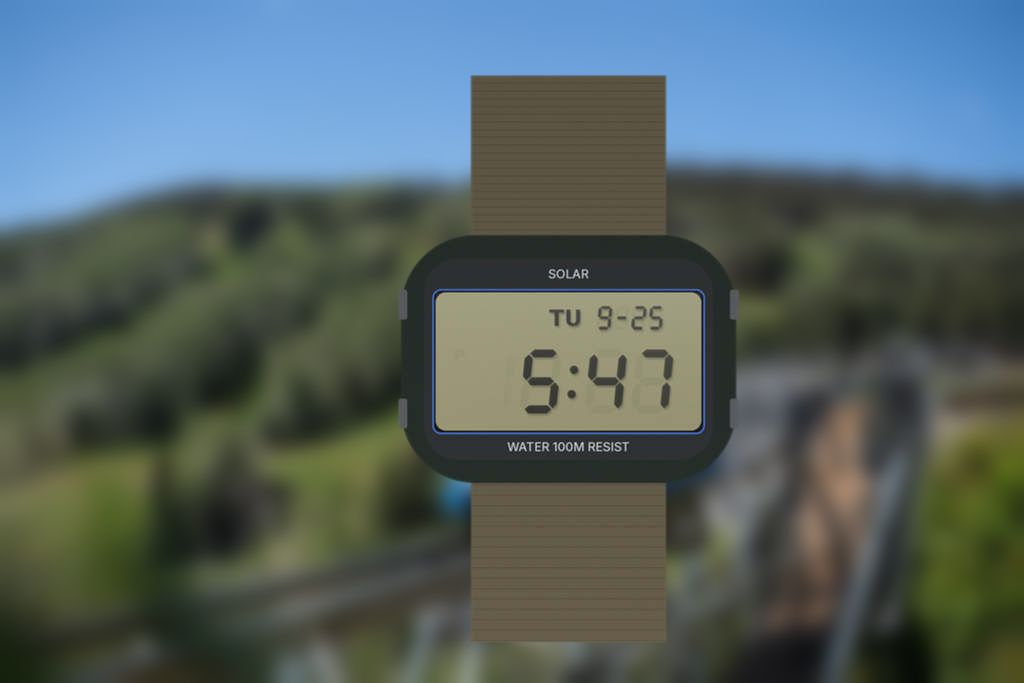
h=5 m=47
